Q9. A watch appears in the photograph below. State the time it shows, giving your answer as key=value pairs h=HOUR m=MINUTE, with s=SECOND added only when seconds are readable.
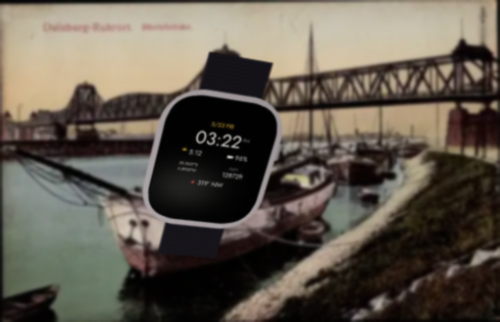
h=3 m=22
